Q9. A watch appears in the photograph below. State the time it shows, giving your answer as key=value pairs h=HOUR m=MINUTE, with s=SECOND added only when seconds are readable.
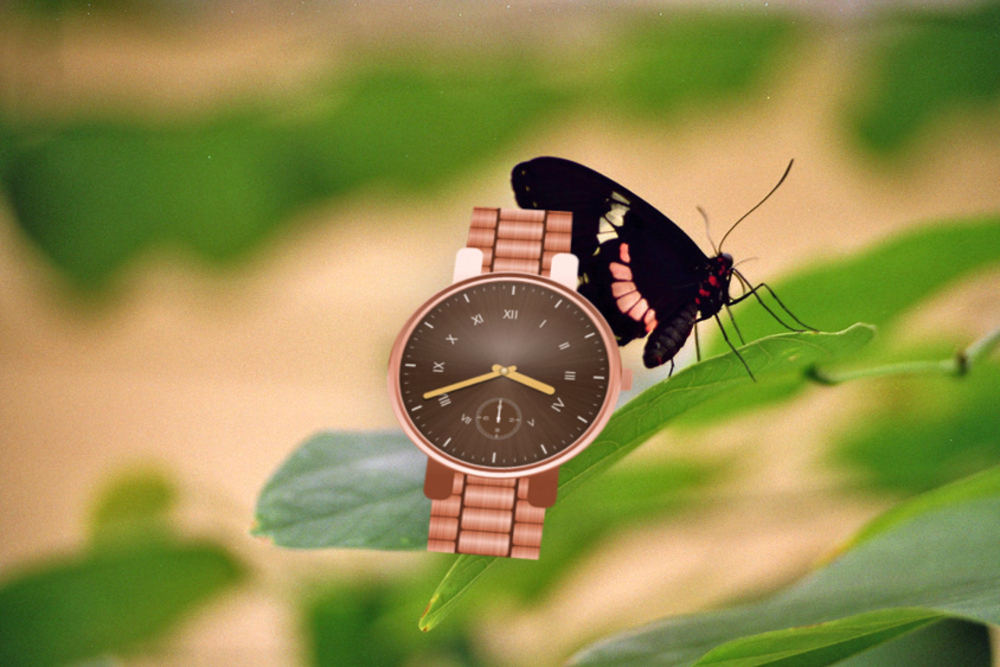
h=3 m=41
